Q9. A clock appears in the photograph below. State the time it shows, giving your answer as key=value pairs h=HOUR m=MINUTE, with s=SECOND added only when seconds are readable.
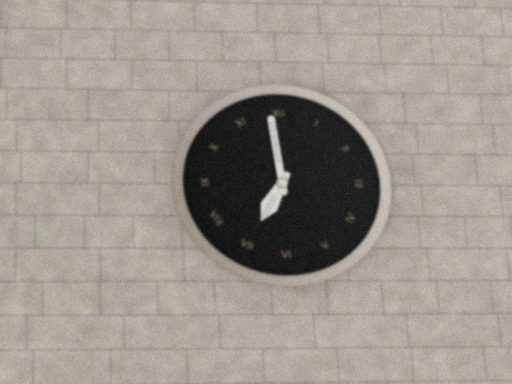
h=6 m=59
